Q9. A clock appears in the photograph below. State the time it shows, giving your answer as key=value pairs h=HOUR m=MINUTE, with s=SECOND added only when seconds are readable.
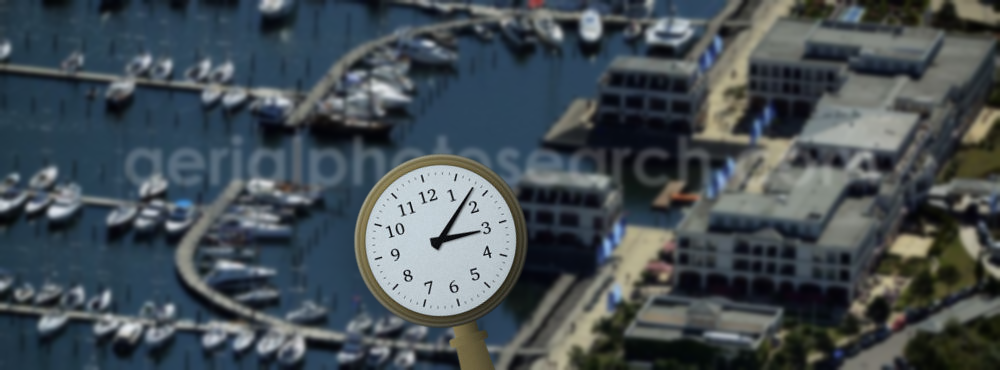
h=3 m=8
